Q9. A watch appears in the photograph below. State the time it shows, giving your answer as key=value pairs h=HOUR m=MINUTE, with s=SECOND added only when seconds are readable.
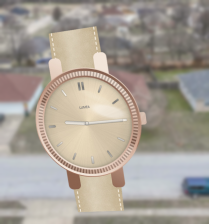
h=9 m=15
